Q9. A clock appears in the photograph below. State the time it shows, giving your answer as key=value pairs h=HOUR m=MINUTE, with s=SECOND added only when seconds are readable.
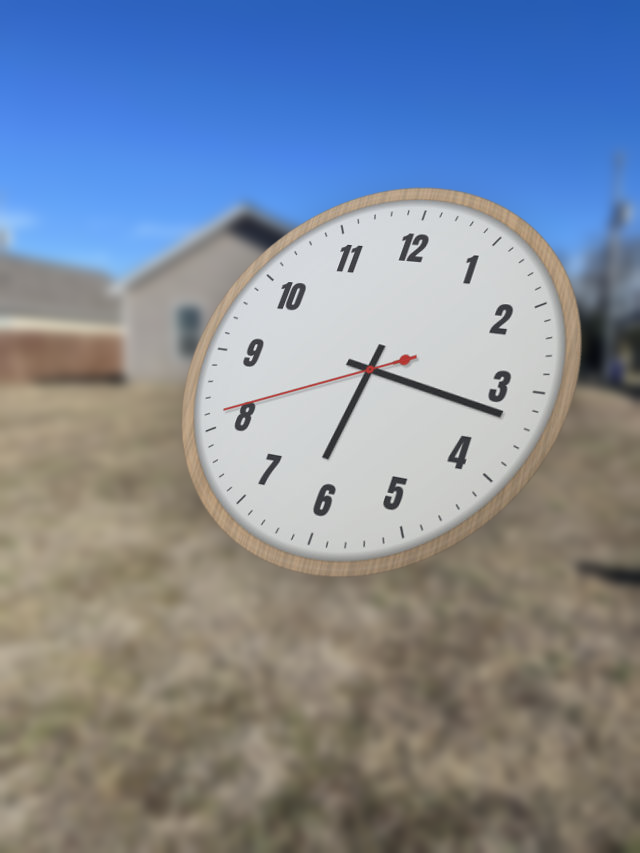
h=6 m=16 s=41
